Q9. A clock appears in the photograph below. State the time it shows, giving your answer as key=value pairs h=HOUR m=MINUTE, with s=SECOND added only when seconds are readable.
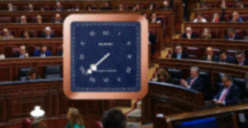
h=7 m=38
